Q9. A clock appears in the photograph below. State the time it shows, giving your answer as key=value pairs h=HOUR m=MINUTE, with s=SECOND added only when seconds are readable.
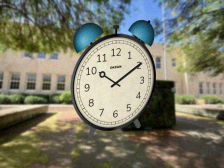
h=10 m=10
